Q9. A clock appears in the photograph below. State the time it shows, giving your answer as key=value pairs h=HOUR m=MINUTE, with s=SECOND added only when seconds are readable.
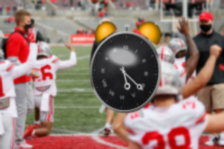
h=5 m=21
